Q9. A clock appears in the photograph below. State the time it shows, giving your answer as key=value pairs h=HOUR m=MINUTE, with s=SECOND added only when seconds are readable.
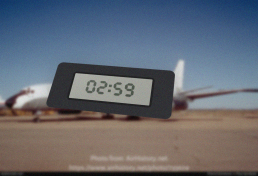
h=2 m=59
